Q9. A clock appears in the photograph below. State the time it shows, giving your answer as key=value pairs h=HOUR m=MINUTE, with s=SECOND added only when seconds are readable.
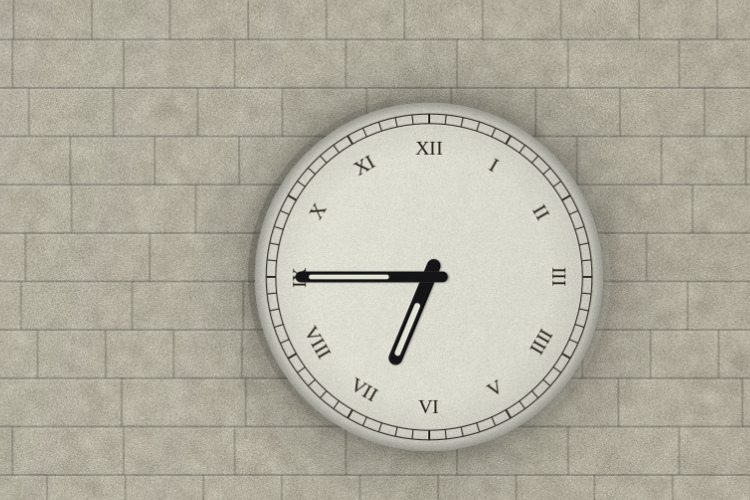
h=6 m=45
